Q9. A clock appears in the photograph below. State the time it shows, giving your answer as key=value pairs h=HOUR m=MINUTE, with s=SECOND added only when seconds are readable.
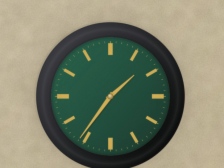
h=1 m=36
